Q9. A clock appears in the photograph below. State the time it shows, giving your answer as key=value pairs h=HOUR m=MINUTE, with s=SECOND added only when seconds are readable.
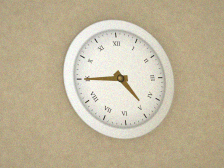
h=4 m=45
